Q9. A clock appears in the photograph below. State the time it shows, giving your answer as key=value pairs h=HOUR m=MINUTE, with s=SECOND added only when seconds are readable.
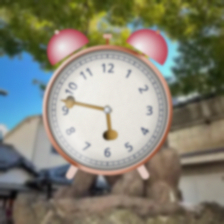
h=5 m=47
